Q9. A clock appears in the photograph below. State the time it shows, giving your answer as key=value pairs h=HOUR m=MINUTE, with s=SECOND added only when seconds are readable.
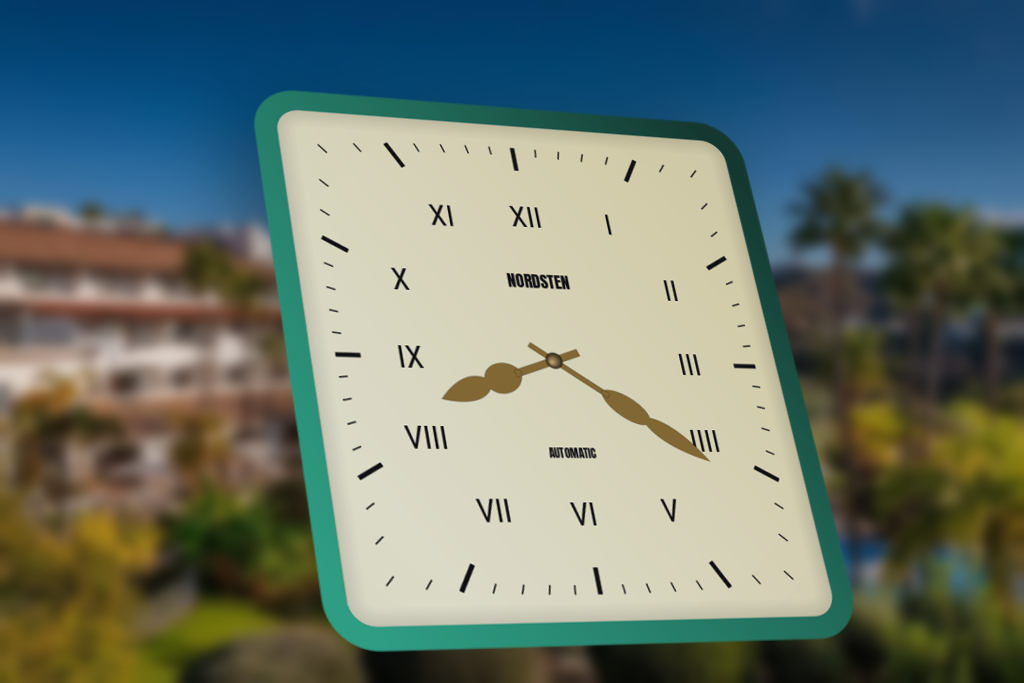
h=8 m=21
